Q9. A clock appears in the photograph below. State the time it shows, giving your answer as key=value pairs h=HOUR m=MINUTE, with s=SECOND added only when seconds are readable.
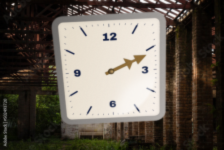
h=2 m=11
